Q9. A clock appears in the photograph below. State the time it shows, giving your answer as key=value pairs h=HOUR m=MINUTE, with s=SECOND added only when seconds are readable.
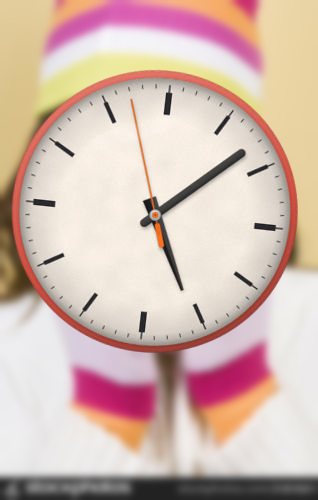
h=5 m=7 s=57
